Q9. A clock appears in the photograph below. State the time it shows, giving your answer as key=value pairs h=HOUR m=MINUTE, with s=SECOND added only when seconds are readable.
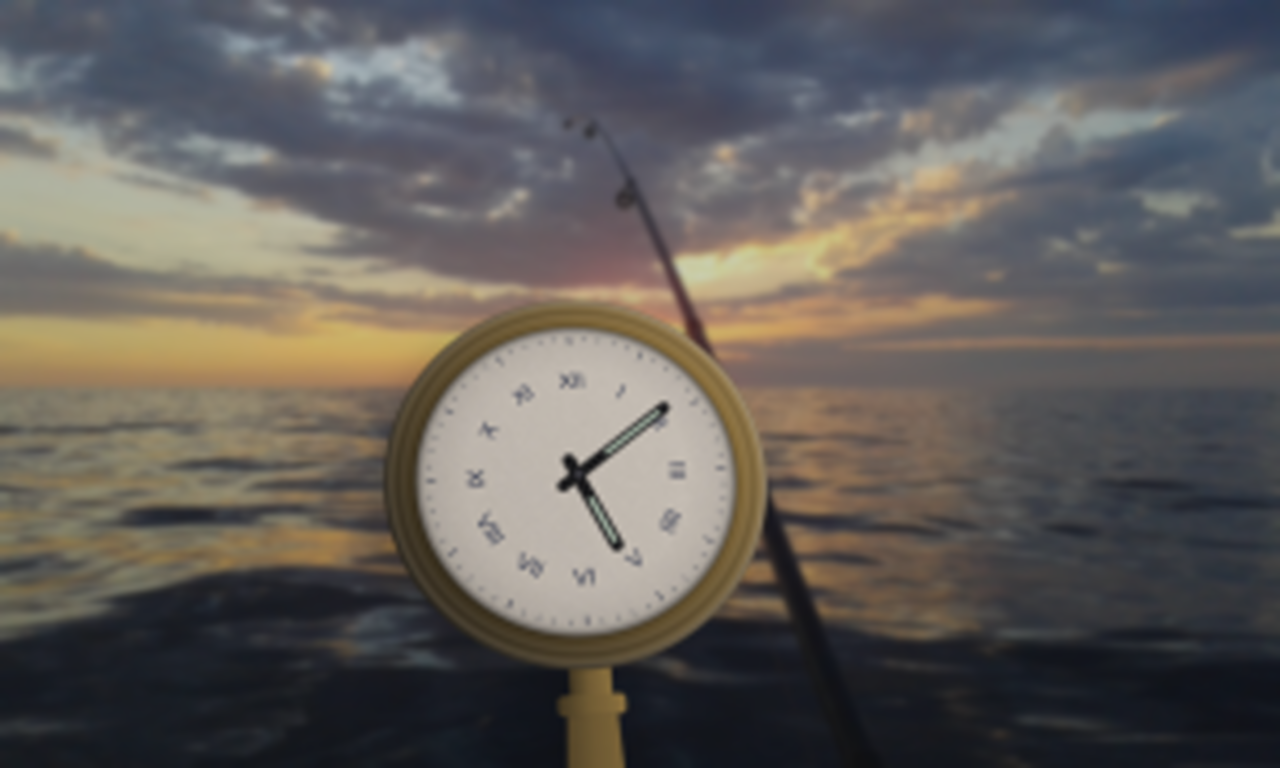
h=5 m=9
